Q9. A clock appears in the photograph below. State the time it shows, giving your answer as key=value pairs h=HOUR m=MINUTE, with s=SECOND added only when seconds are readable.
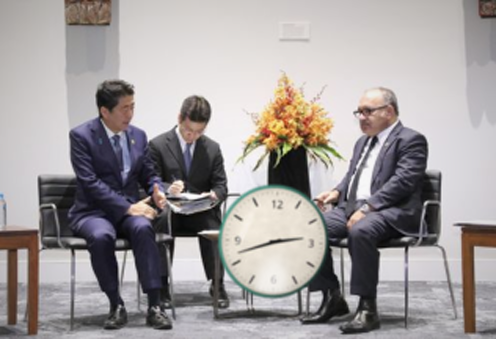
h=2 m=42
